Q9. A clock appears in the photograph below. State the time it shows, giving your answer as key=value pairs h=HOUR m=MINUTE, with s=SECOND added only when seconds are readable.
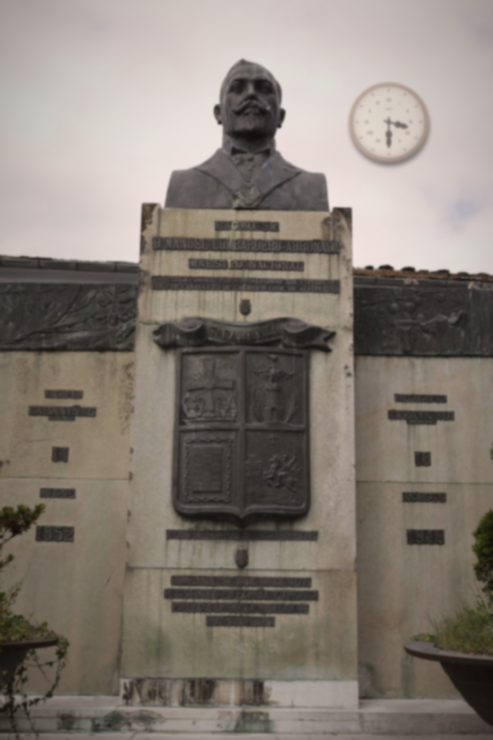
h=3 m=30
